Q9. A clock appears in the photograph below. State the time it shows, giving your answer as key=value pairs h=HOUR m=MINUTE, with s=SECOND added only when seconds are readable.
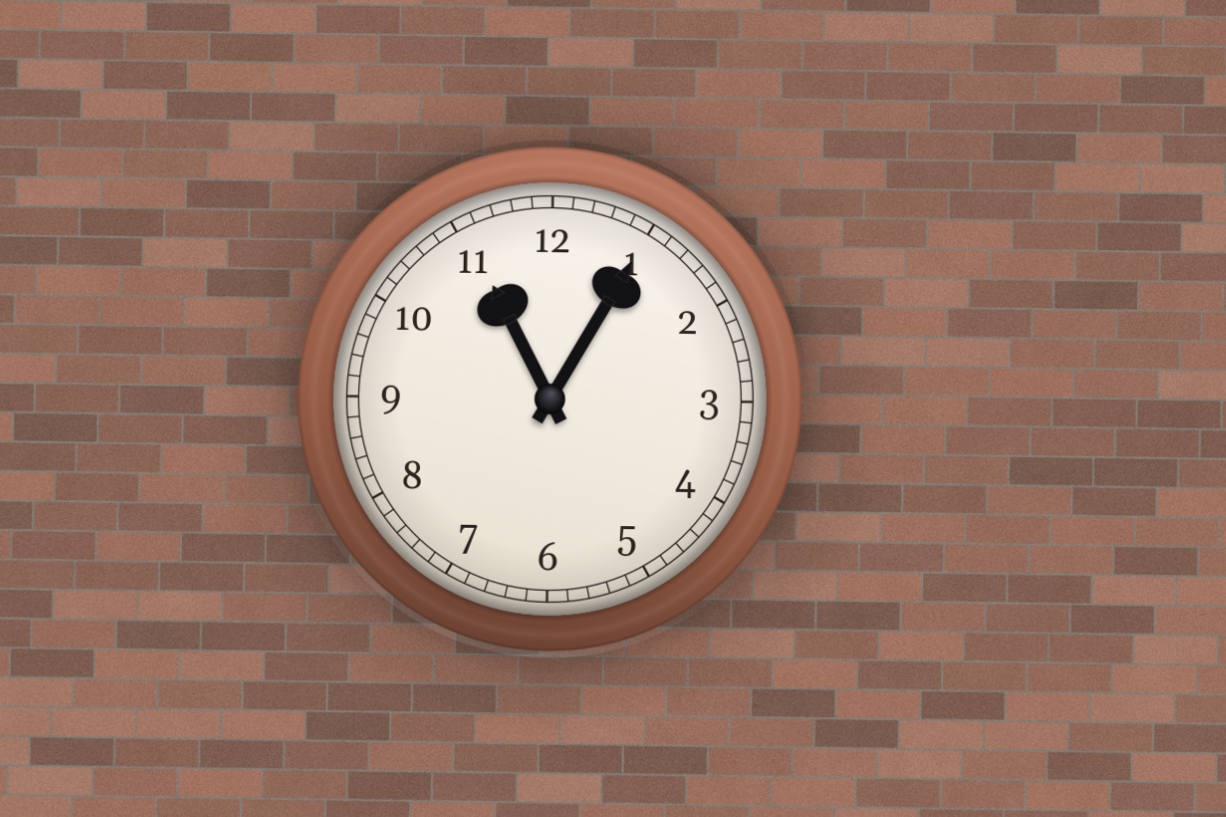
h=11 m=5
